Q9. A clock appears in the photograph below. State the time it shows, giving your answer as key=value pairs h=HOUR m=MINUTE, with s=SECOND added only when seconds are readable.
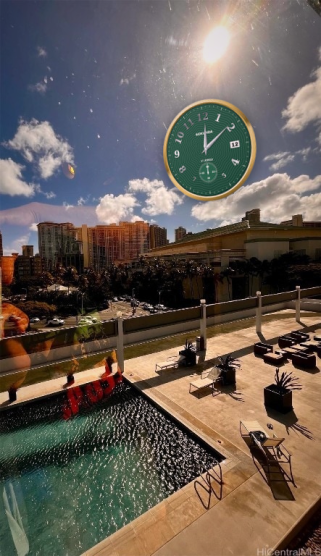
h=12 m=9
